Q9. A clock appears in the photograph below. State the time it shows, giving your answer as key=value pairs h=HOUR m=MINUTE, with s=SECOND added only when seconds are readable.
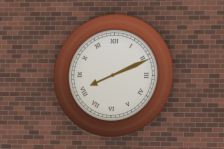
h=8 m=11
